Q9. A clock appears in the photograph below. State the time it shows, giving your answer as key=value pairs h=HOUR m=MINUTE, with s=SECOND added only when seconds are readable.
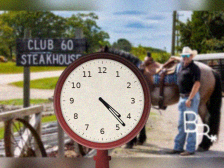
h=4 m=23
